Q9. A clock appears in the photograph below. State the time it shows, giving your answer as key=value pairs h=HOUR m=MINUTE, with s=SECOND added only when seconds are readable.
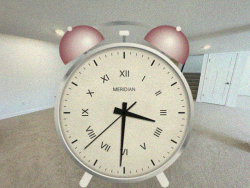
h=3 m=30 s=38
